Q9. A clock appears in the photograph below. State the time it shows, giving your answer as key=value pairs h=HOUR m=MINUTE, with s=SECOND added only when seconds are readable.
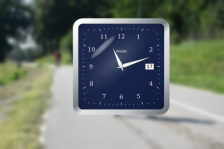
h=11 m=12
